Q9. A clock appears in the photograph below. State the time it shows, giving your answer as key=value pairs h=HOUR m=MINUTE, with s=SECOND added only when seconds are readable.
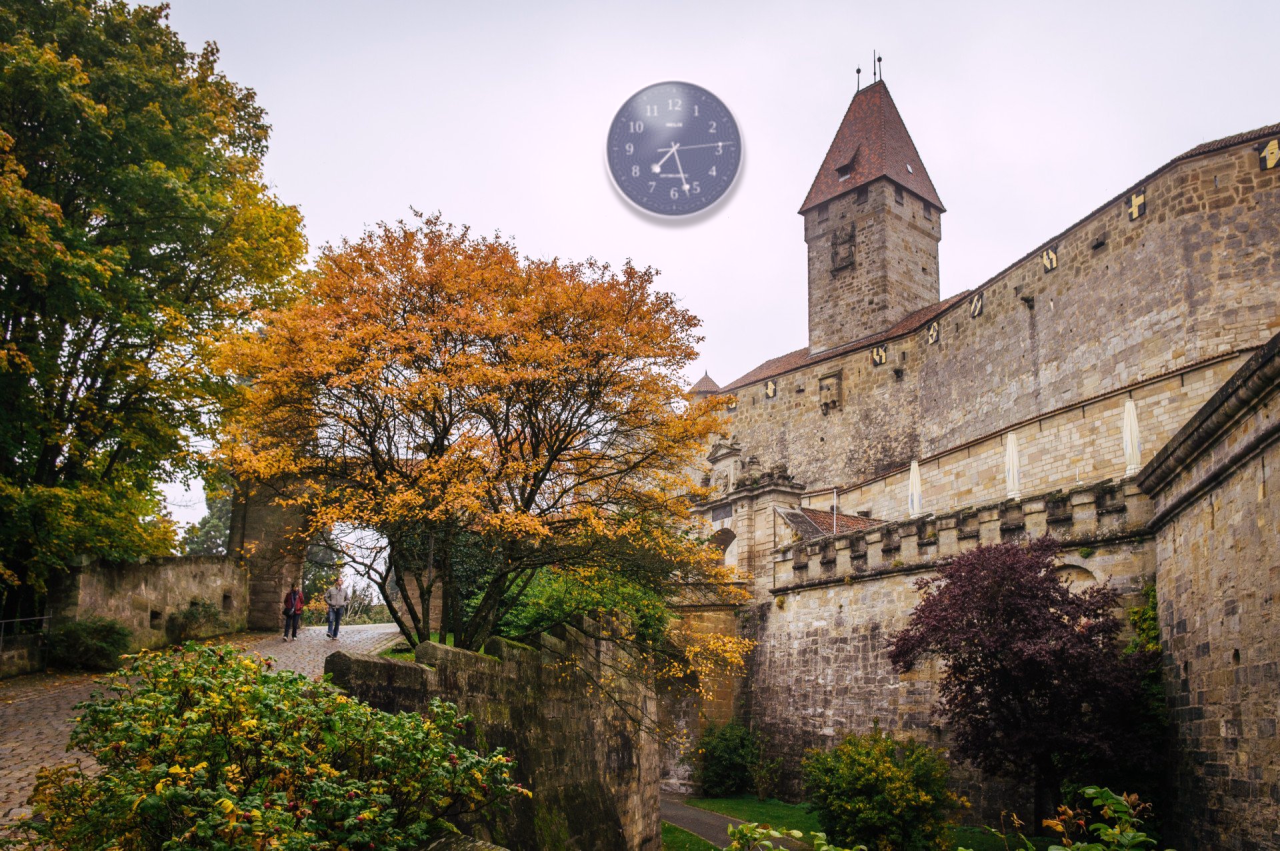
h=7 m=27 s=14
